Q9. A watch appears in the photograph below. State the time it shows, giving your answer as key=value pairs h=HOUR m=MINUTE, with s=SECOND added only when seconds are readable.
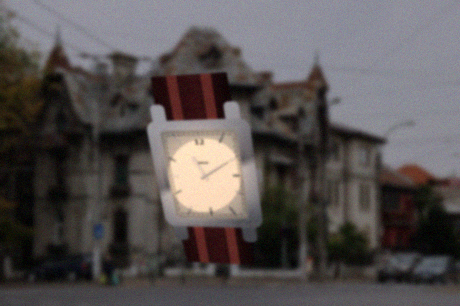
h=11 m=10
